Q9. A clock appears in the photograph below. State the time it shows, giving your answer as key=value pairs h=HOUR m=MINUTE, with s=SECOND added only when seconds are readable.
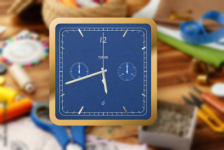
h=5 m=42
